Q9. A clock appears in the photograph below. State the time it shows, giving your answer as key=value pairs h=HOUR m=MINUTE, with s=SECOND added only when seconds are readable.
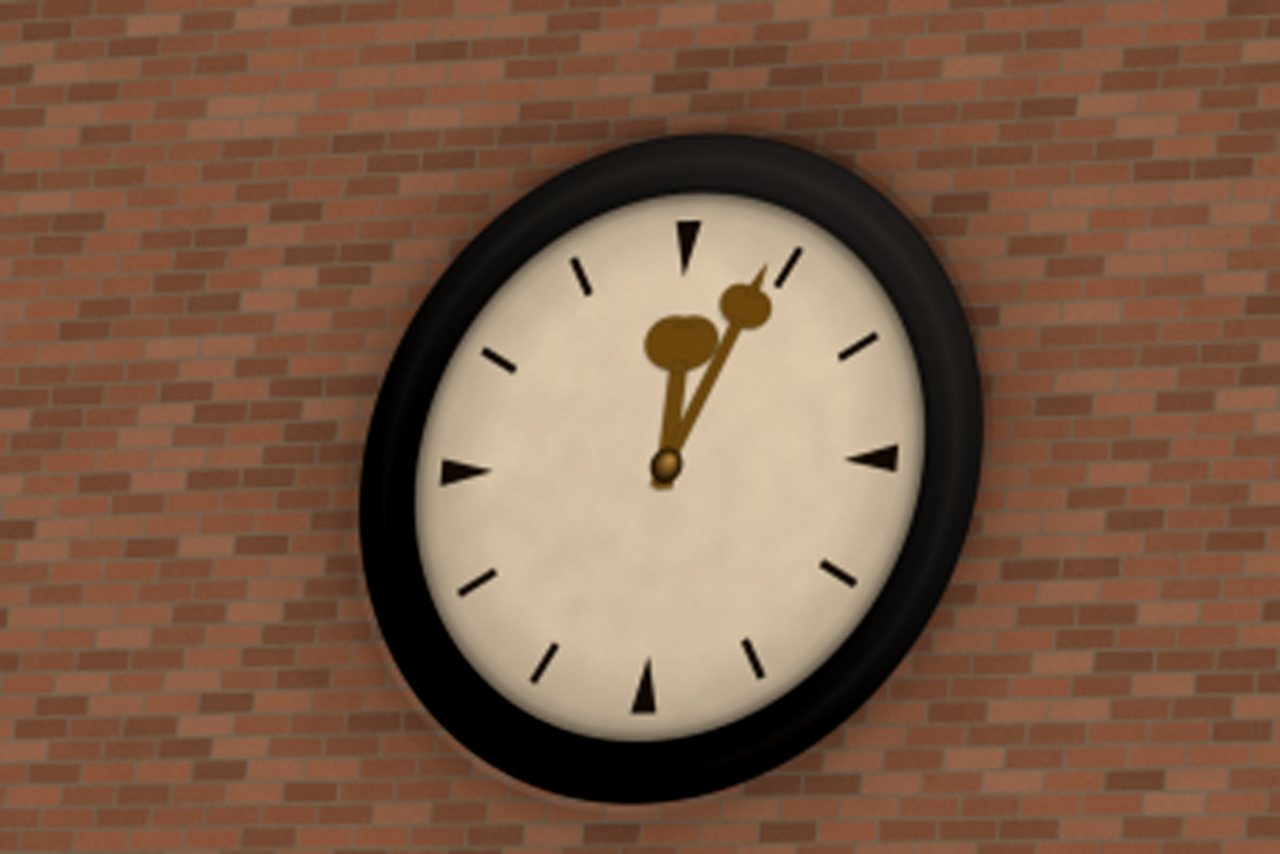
h=12 m=4
